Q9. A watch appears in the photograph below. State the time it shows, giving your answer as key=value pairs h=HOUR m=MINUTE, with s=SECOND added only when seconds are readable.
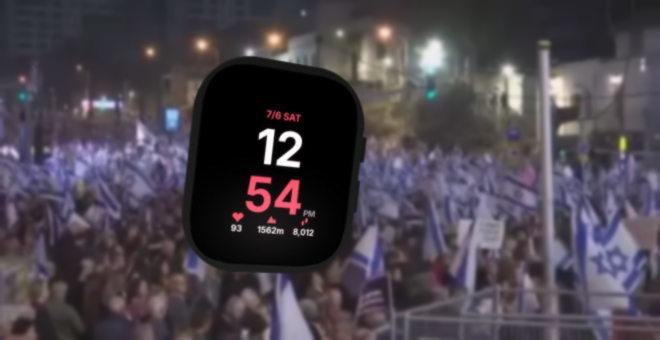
h=12 m=54
